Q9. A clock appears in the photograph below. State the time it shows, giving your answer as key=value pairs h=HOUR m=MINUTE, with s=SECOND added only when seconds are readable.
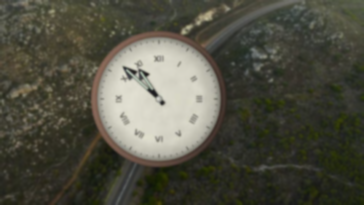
h=10 m=52
